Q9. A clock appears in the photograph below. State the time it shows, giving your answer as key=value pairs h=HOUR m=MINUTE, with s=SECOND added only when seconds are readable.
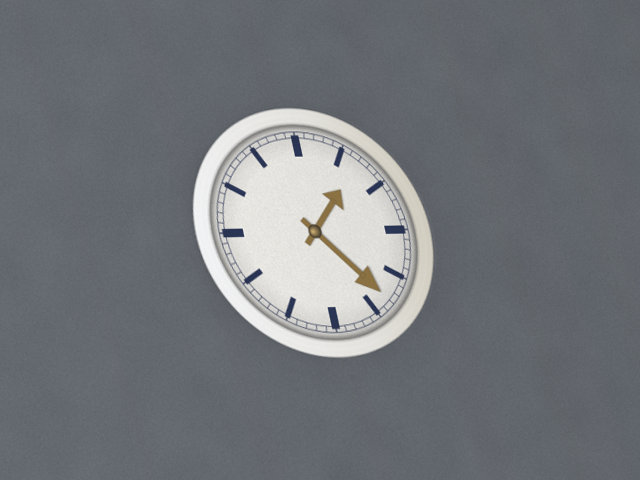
h=1 m=23
